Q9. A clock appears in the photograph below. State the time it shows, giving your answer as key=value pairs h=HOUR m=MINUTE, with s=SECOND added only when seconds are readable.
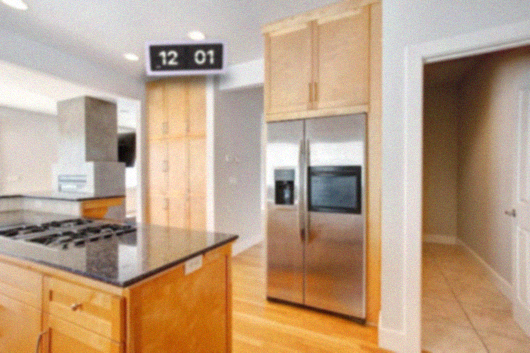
h=12 m=1
